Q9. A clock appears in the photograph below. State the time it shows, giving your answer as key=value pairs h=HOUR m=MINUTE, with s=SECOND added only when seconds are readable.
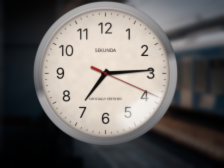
h=7 m=14 s=19
